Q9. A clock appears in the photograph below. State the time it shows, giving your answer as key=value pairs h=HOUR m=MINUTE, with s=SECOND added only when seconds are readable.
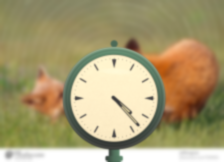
h=4 m=23
